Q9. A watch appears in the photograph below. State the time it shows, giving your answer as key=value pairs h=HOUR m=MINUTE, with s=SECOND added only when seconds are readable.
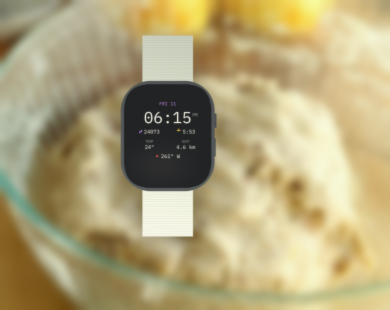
h=6 m=15
